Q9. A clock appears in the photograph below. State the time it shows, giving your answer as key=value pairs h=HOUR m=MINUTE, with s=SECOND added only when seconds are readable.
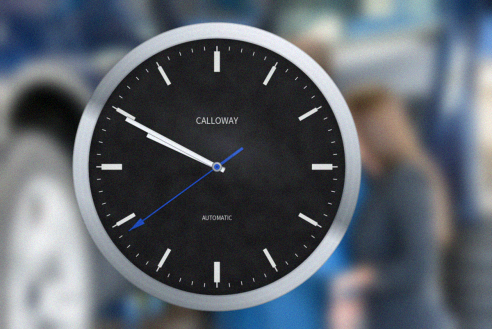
h=9 m=49 s=39
